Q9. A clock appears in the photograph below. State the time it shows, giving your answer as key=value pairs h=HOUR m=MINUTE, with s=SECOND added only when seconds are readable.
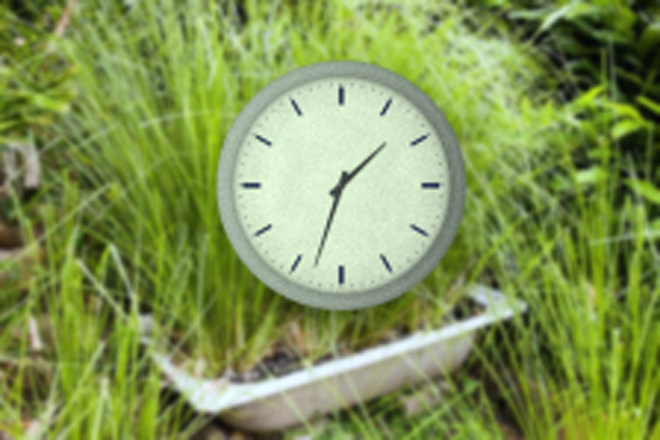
h=1 m=33
